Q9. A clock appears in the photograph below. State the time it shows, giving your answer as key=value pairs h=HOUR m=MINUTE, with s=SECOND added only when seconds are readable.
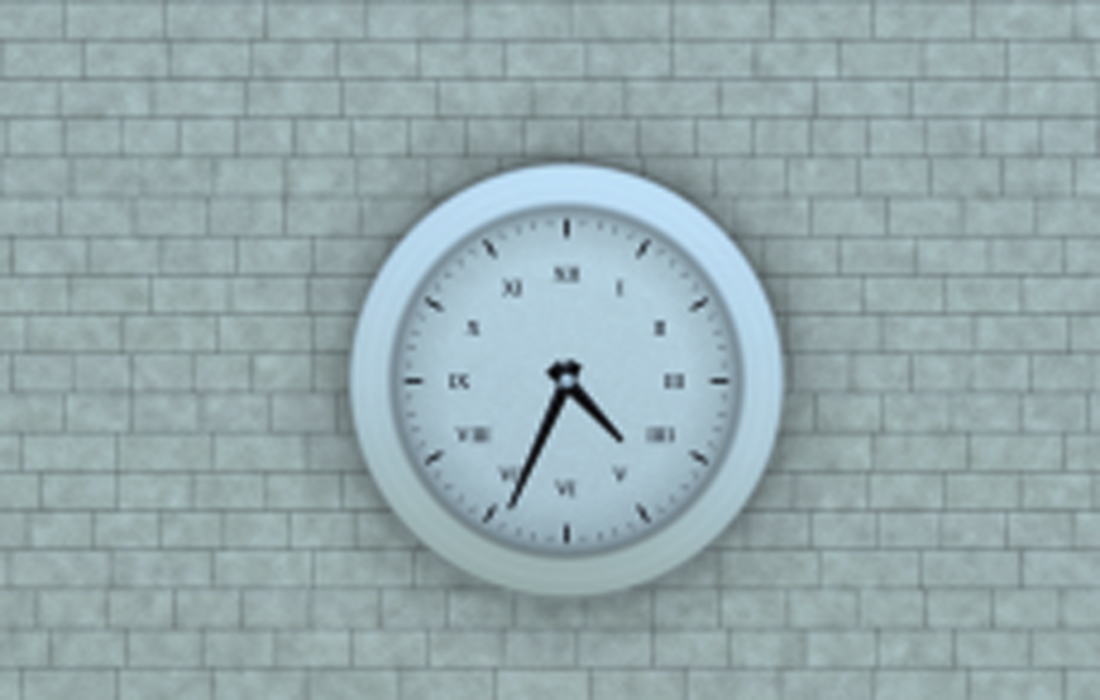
h=4 m=34
